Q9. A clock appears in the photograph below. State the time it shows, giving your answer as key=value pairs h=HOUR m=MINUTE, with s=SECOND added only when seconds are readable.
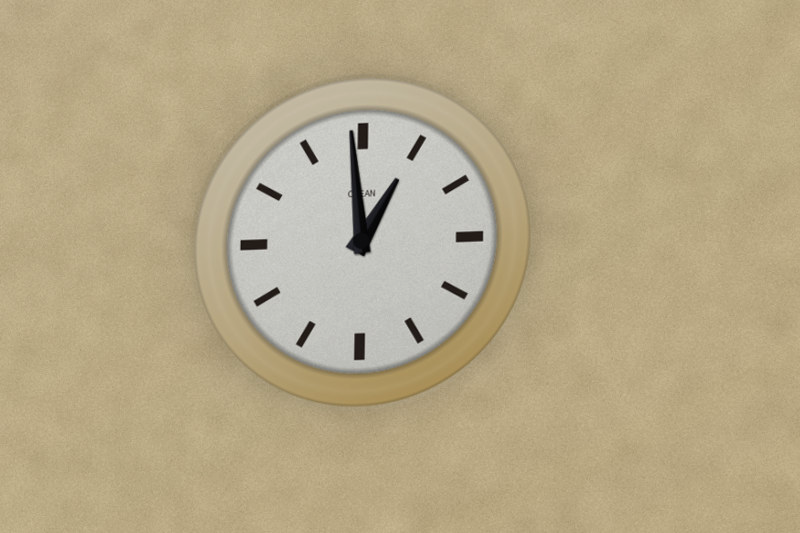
h=12 m=59
